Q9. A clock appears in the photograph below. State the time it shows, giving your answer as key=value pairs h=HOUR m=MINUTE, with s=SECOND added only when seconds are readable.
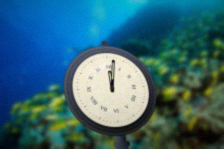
h=12 m=2
